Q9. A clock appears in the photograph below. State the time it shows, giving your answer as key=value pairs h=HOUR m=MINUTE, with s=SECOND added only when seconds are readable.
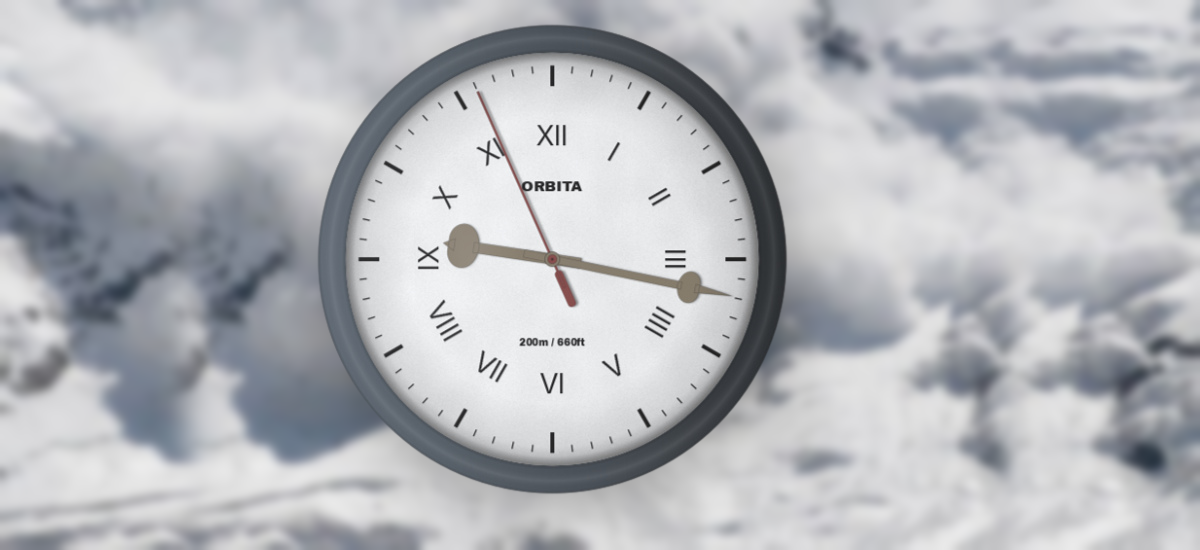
h=9 m=16 s=56
